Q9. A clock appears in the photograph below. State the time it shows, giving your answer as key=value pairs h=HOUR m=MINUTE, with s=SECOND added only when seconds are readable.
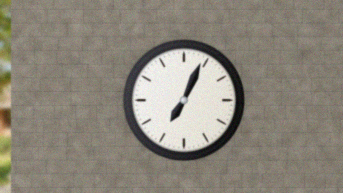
h=7 m=4
